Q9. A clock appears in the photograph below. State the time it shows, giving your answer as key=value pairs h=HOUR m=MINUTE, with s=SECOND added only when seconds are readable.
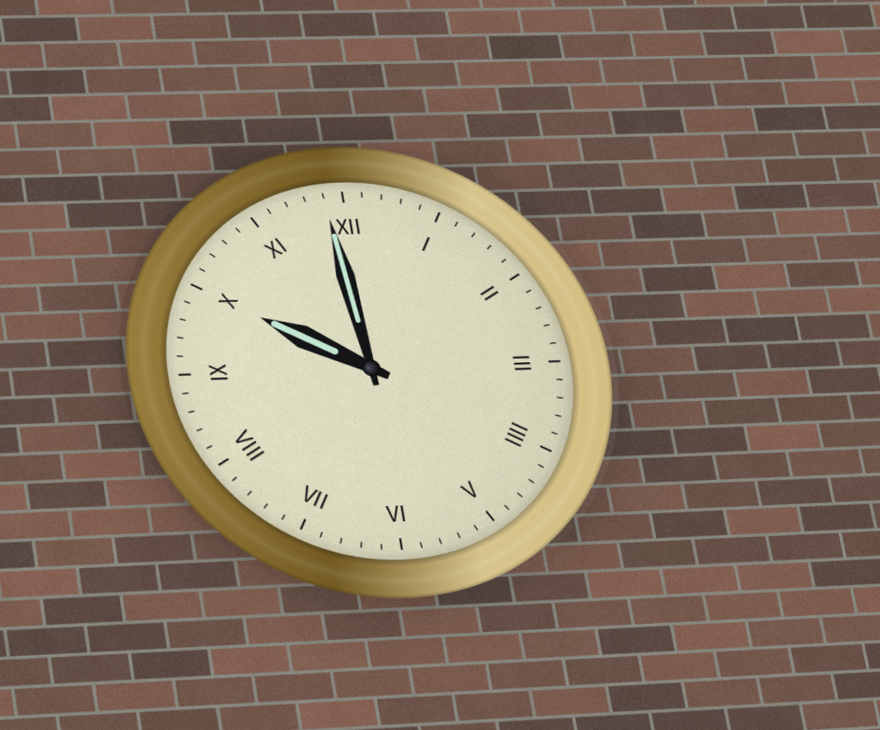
h=9 m=59
